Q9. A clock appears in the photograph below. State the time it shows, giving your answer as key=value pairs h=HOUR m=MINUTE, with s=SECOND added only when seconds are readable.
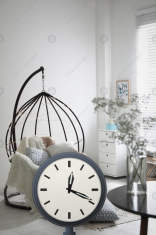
h=12 m=19
